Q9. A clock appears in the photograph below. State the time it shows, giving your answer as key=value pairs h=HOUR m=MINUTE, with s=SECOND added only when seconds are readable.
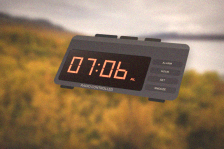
h=7 m=6
